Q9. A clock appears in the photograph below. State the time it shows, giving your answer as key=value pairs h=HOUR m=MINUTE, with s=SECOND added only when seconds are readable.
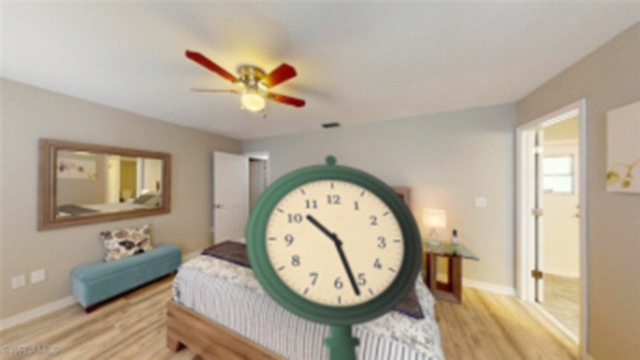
h=10 m=27
